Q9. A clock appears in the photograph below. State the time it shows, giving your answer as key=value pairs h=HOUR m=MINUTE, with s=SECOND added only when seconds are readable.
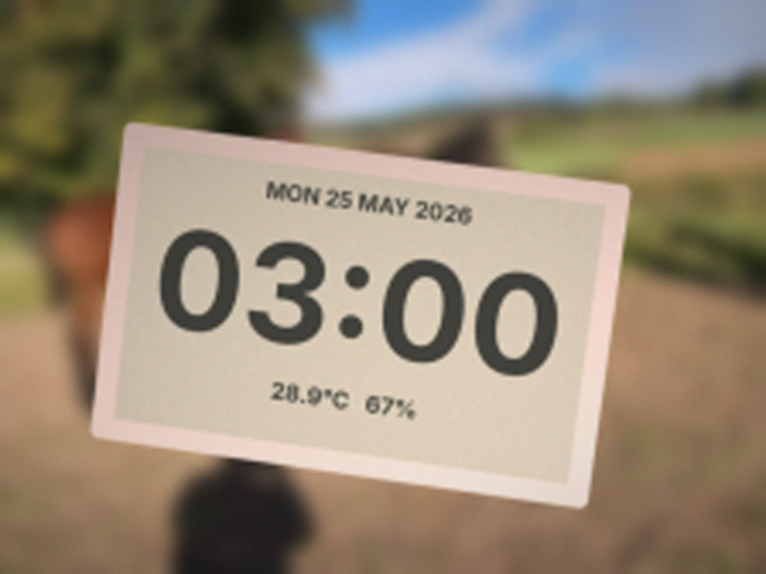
h=3 m=0
